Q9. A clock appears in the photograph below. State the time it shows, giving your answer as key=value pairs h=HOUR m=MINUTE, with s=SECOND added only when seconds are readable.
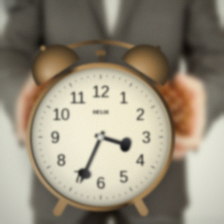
h=3 m=34
